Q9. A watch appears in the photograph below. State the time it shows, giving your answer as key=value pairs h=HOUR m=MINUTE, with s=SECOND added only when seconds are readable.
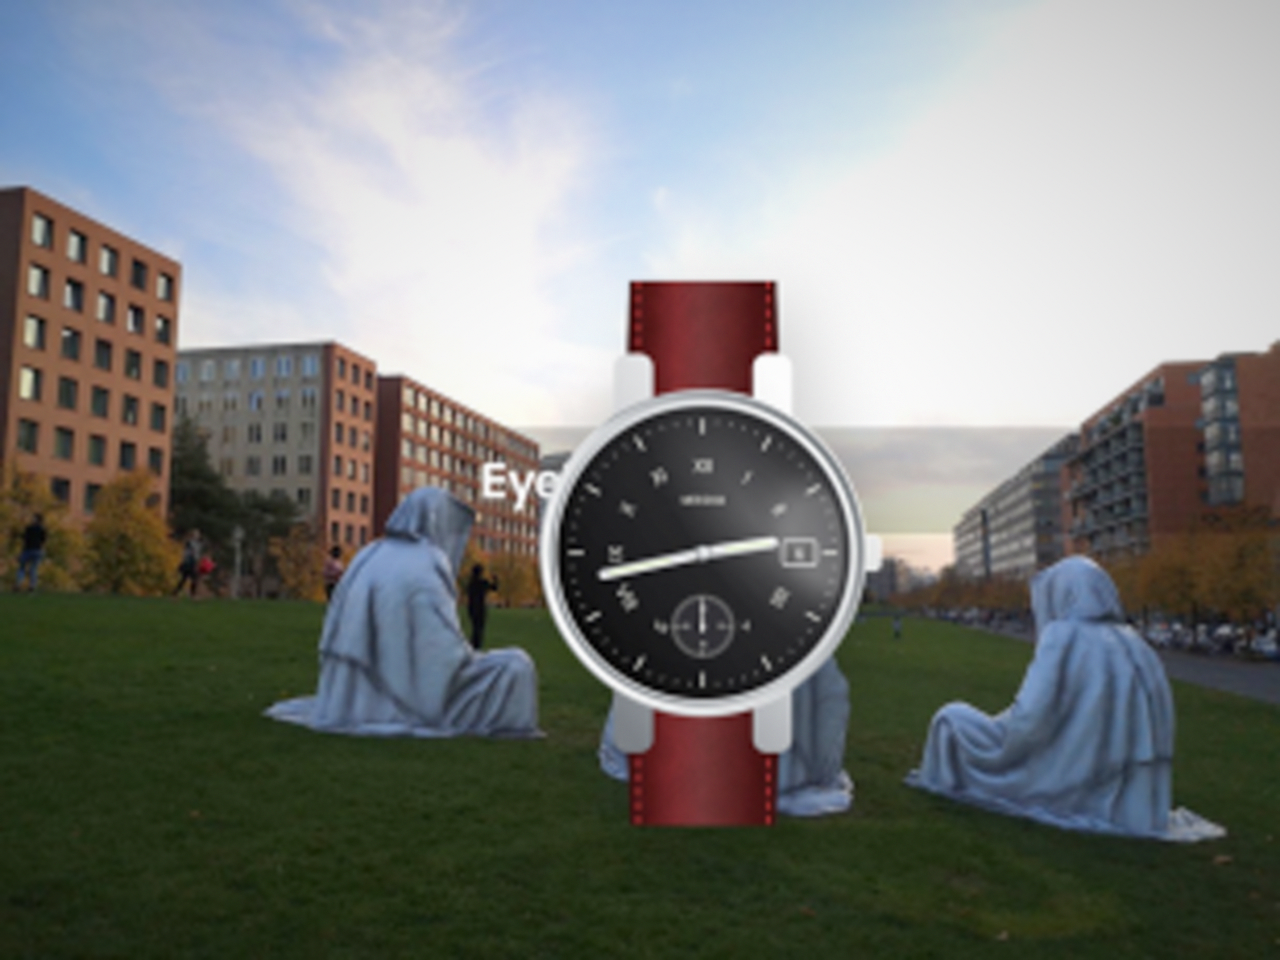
h=2 m=43
